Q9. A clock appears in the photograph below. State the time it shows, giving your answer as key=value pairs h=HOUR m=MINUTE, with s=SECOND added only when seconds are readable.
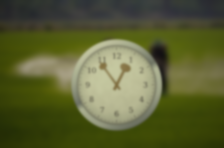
h=12 m=54
